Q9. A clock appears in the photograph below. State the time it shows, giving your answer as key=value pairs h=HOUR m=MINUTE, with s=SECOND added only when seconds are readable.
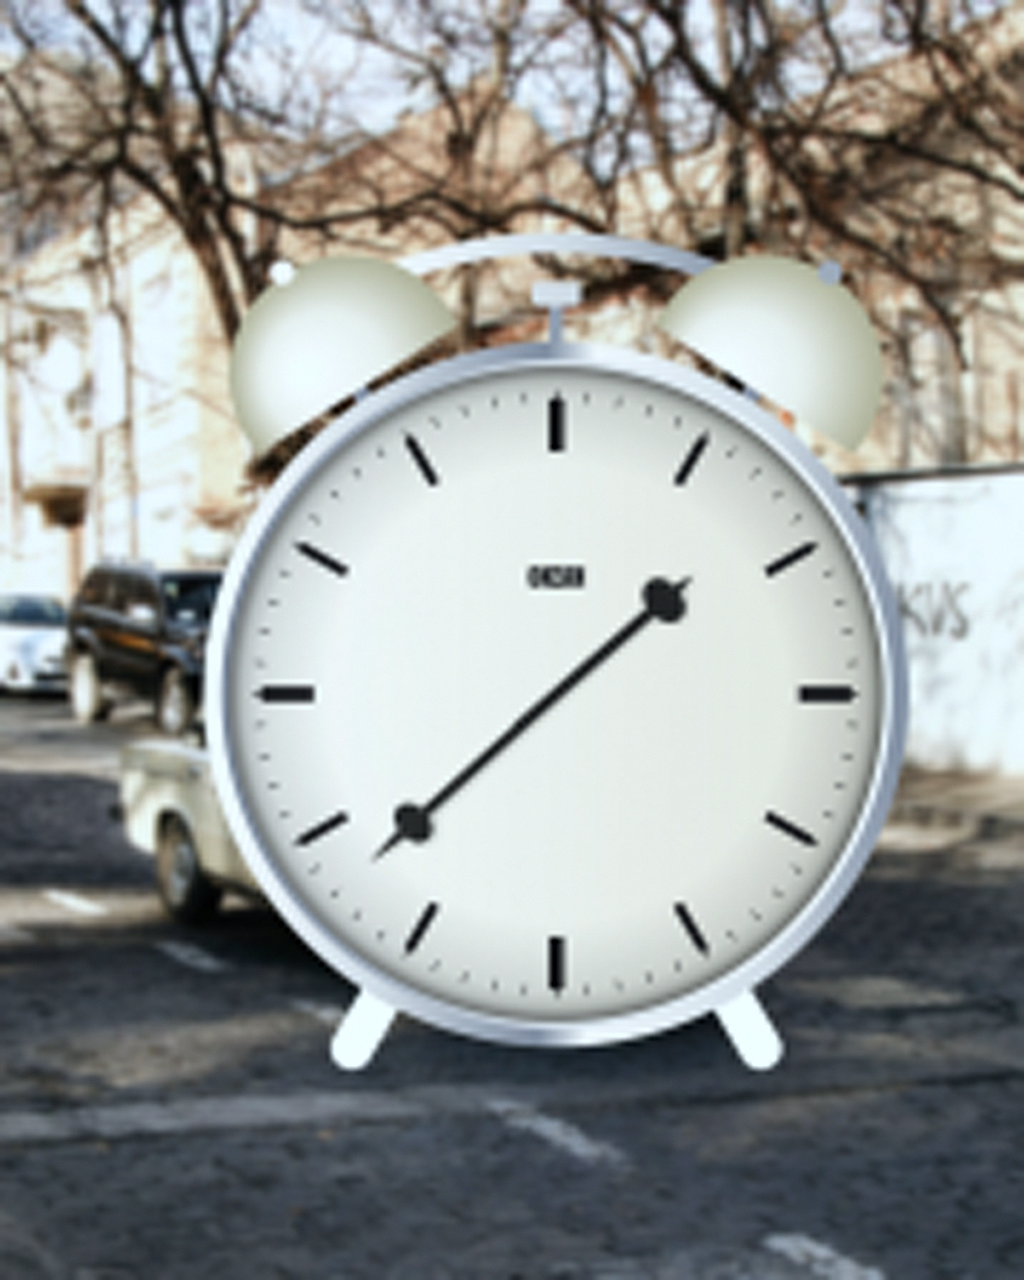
h=1 m=38
